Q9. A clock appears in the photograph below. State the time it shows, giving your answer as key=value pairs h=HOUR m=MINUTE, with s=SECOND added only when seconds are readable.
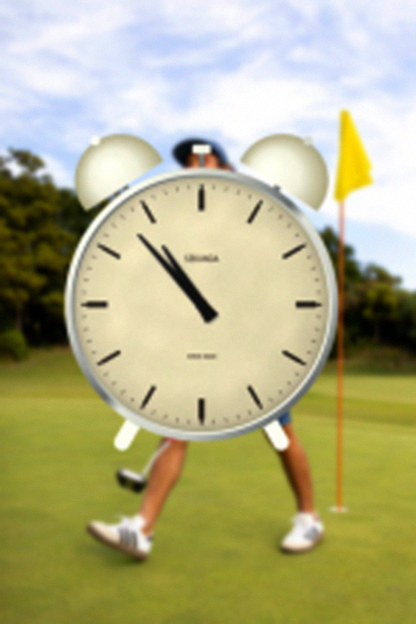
h=10 m=53
